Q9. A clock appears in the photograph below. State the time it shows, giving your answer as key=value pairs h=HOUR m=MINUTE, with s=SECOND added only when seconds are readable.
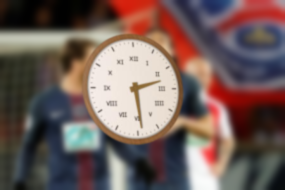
h=2 m=29
